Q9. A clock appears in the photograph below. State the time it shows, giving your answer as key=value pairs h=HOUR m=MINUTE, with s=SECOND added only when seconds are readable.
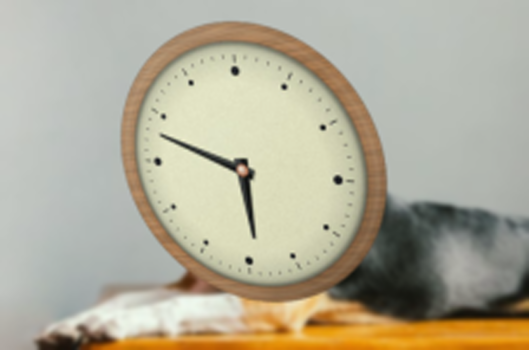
h=5 m=48
